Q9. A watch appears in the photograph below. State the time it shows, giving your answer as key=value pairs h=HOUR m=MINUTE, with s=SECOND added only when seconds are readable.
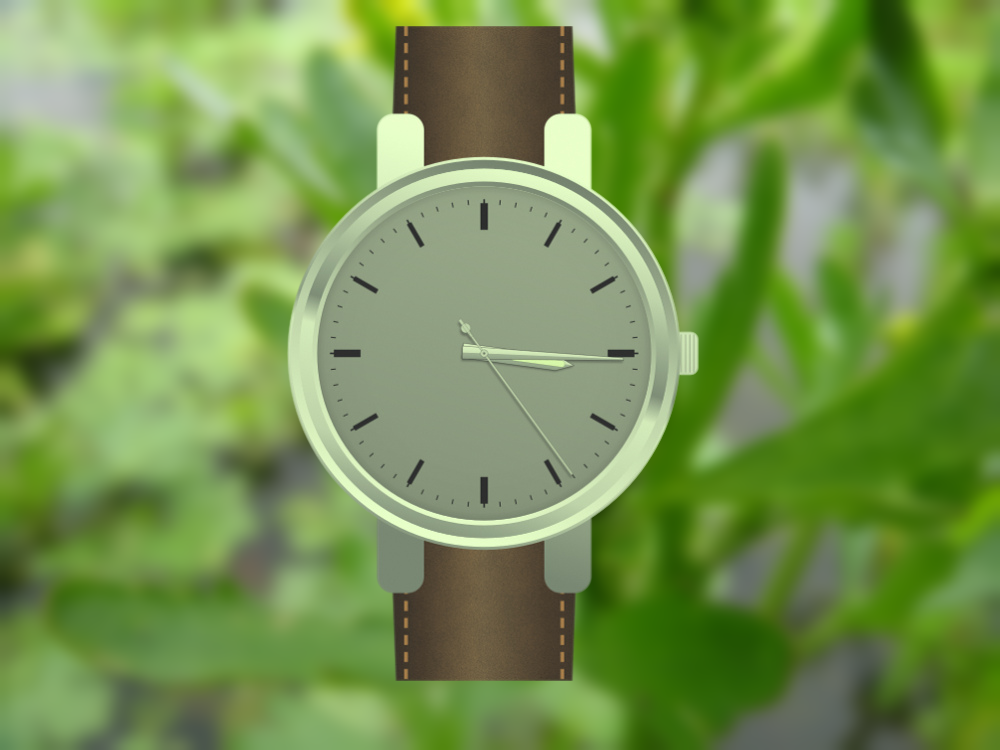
h=3 m=15 s=24
